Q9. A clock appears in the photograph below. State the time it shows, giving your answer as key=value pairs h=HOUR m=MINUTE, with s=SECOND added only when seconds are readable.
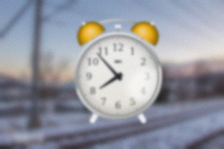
h=7 m=53
